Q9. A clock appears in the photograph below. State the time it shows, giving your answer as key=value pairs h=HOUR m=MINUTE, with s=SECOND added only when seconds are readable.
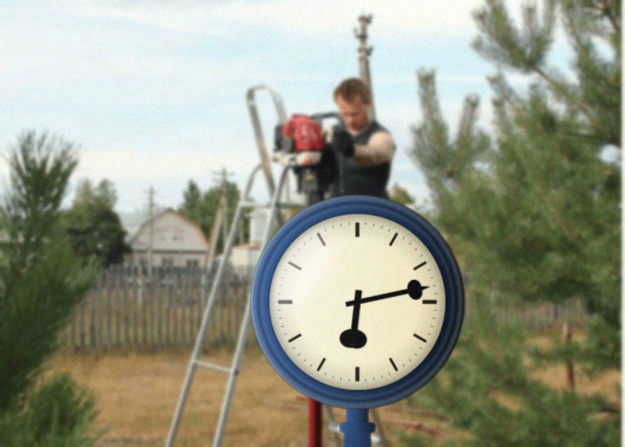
h=6 m=13
